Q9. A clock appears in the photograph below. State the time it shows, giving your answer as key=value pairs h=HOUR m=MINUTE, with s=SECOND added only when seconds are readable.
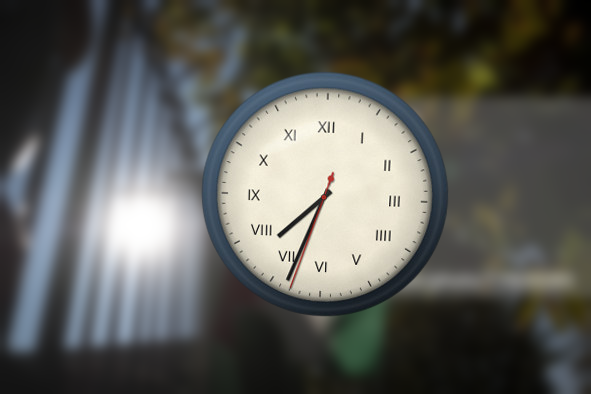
h=7 m=33 s=33
